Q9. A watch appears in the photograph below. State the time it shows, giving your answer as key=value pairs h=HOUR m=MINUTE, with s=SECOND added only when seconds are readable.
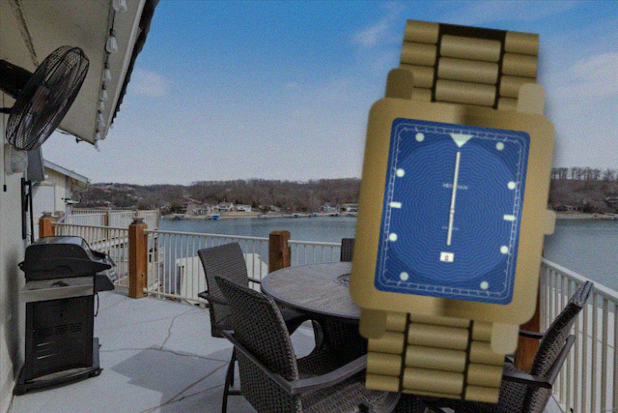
h=6 m=0
